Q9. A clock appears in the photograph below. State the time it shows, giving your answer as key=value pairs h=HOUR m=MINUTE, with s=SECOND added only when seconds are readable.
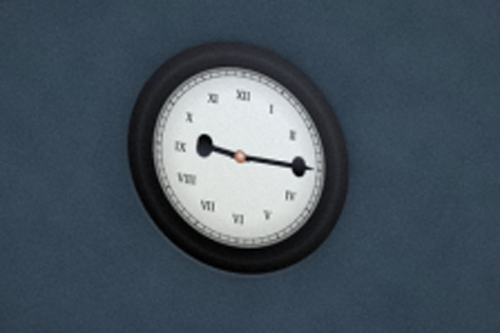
h=9 m=15
